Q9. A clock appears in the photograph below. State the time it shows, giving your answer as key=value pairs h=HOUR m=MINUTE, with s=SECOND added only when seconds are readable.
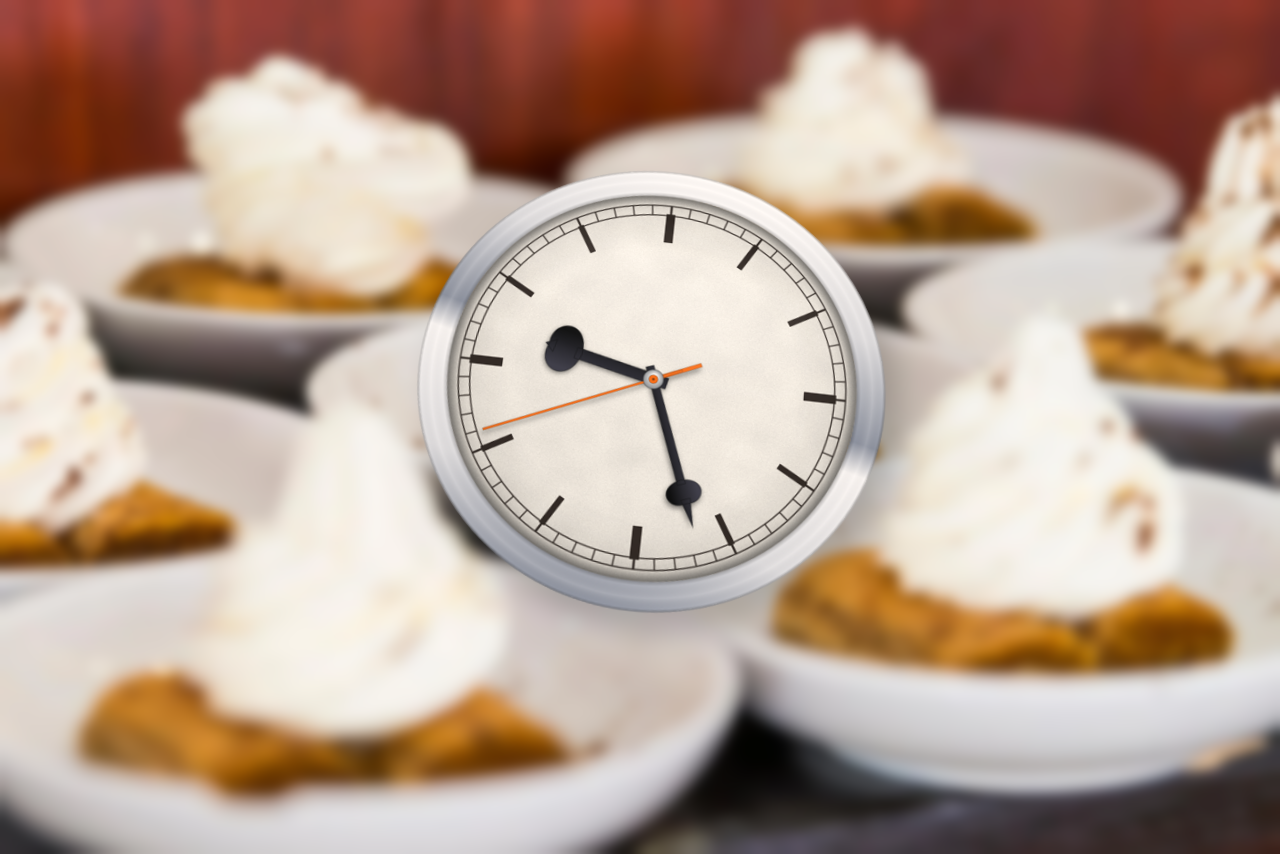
h=9 m=26 s=41
